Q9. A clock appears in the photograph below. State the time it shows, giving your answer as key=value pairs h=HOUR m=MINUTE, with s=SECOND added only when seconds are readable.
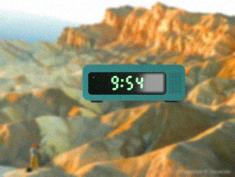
h=9 m=54
